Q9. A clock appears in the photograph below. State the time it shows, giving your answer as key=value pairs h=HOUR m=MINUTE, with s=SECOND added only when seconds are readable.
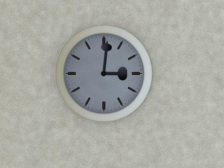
h=3 m=1
